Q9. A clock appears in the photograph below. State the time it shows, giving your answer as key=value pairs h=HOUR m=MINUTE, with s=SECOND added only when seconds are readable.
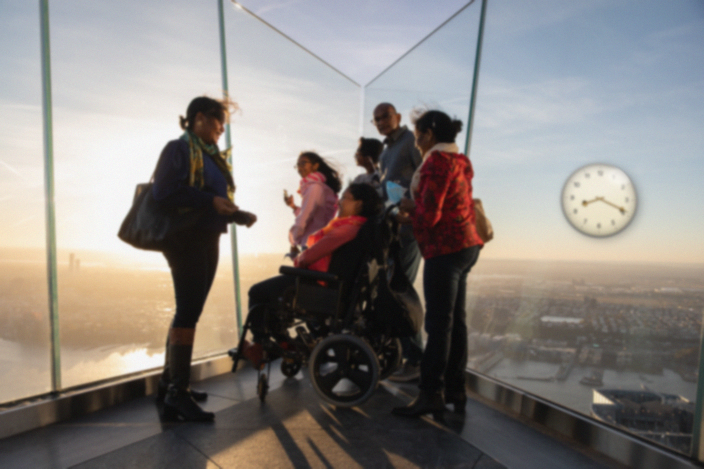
h=8 m=19
